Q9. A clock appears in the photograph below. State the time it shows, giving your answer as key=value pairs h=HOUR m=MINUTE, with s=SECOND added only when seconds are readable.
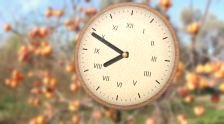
h=7 m=49
